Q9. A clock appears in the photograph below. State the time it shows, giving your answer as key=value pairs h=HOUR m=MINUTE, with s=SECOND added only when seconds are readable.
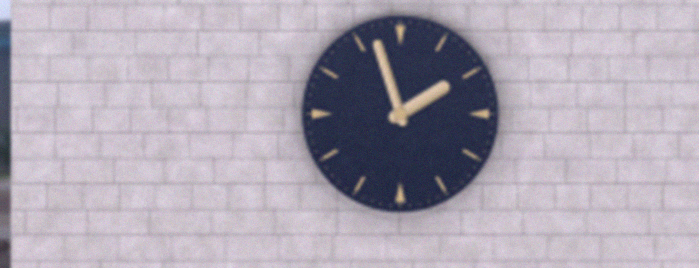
h=1 m=57
